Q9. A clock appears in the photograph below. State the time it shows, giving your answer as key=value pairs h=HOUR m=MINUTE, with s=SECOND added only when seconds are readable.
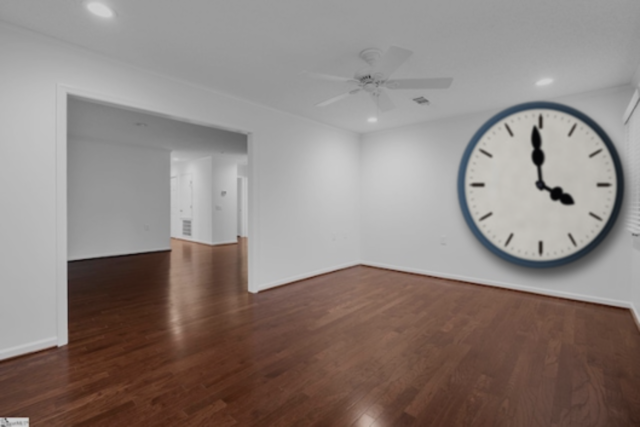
h=3 m=59
